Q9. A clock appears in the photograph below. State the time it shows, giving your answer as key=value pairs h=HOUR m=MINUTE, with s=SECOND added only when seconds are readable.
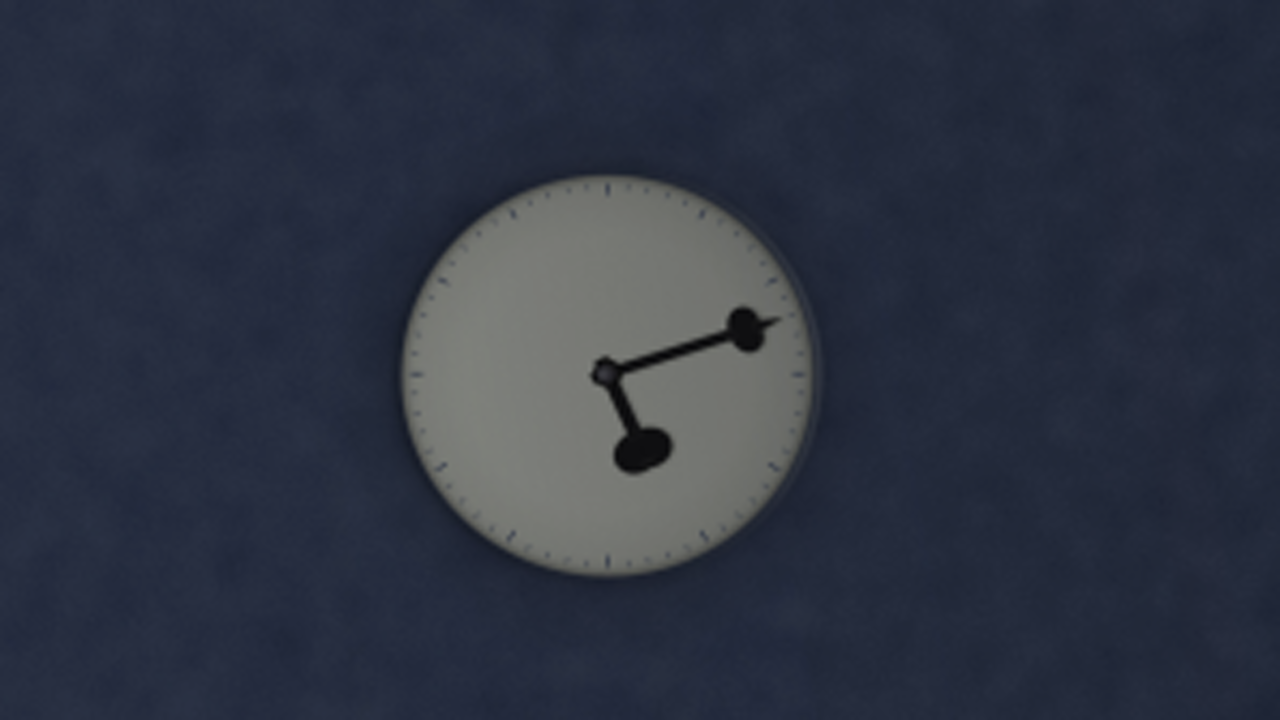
h=5 m=12
